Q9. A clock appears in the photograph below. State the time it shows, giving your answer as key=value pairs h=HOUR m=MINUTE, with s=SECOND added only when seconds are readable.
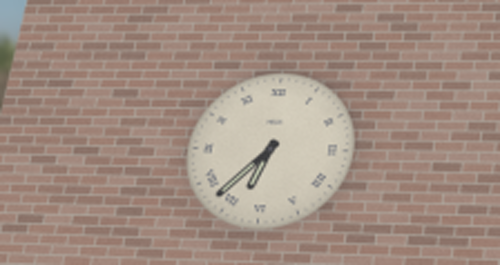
h=6 m=37
